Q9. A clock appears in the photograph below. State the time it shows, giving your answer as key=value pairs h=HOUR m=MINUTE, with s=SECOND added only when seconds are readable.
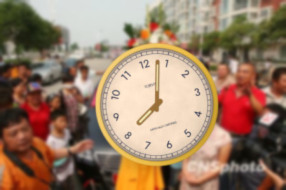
h=8 m=3
